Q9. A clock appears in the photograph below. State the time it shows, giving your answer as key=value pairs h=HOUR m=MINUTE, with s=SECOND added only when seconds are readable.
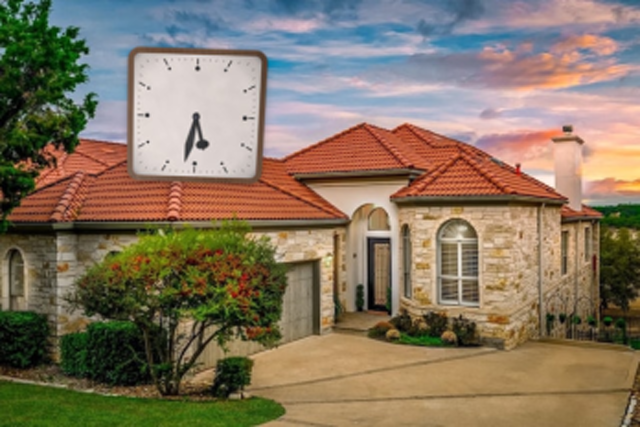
h=5 m=32
